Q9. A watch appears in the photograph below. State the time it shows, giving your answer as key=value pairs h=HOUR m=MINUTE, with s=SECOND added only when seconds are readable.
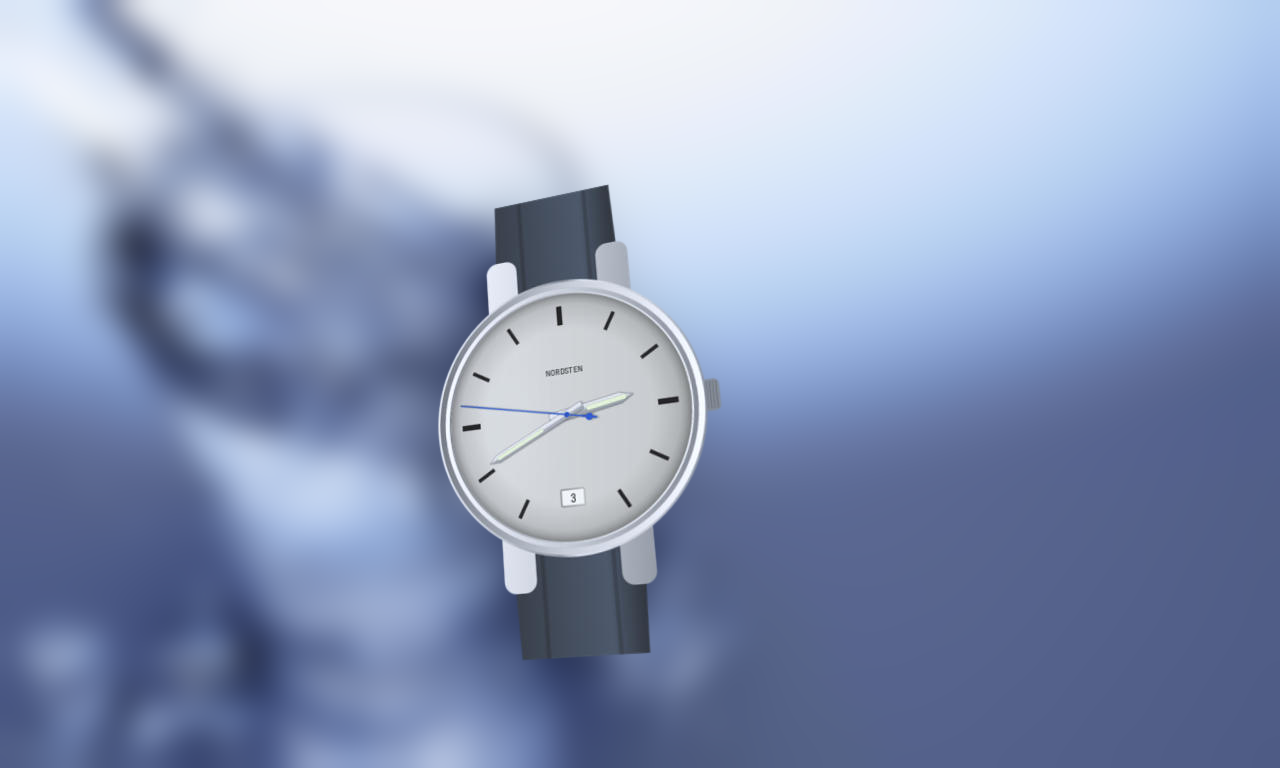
h=2 m=40 s=47
